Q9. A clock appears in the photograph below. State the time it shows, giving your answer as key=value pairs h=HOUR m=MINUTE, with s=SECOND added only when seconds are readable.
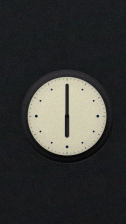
h=6 m=0
